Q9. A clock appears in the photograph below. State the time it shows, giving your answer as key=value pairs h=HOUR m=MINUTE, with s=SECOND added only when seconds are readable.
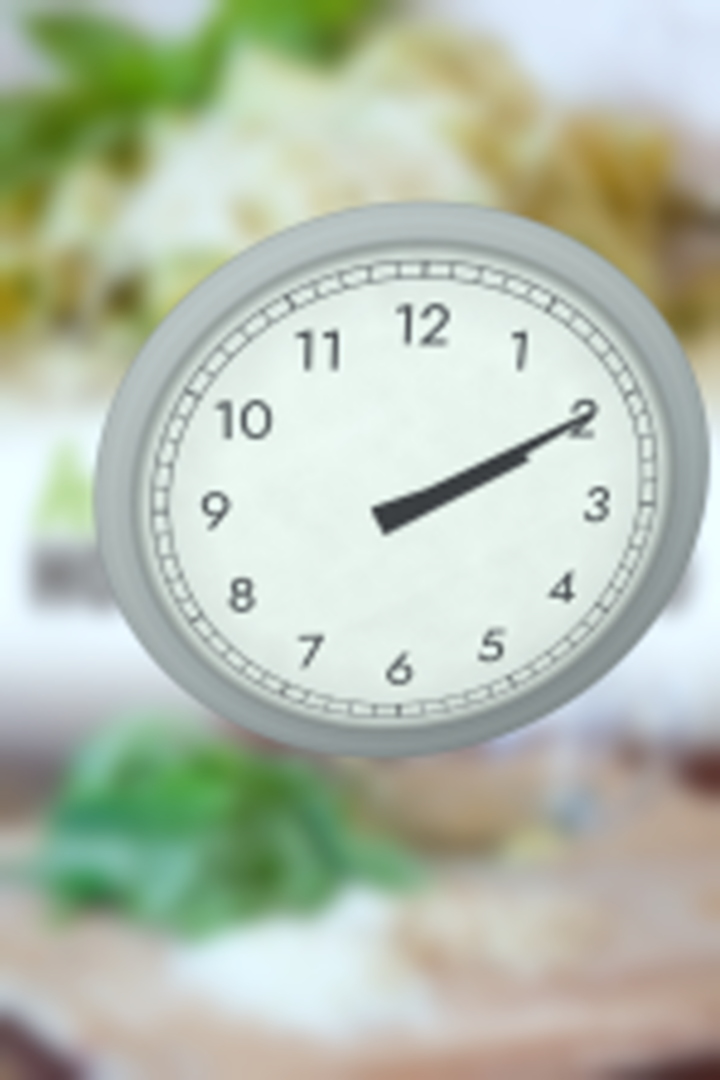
h=2 m=10
